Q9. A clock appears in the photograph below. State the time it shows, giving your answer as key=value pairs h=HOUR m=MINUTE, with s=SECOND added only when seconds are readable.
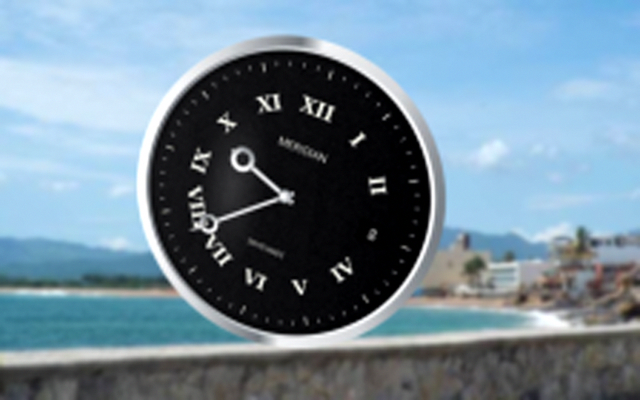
h=9 m=38
